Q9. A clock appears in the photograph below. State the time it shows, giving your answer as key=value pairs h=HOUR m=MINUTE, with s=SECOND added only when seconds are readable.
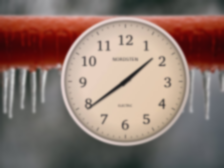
h=1 m=39
